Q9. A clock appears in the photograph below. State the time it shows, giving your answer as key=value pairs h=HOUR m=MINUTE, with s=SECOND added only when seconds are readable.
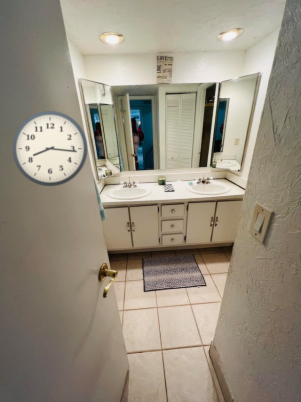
h=8 m=16
